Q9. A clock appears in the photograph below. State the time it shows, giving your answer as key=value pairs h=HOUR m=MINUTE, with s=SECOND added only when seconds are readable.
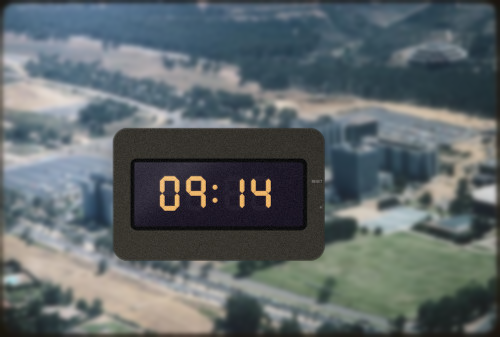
h=9 m=14
